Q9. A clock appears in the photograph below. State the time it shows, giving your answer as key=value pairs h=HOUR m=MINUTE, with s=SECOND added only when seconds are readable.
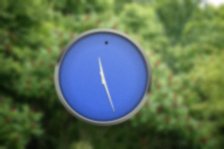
h=11 m=26
